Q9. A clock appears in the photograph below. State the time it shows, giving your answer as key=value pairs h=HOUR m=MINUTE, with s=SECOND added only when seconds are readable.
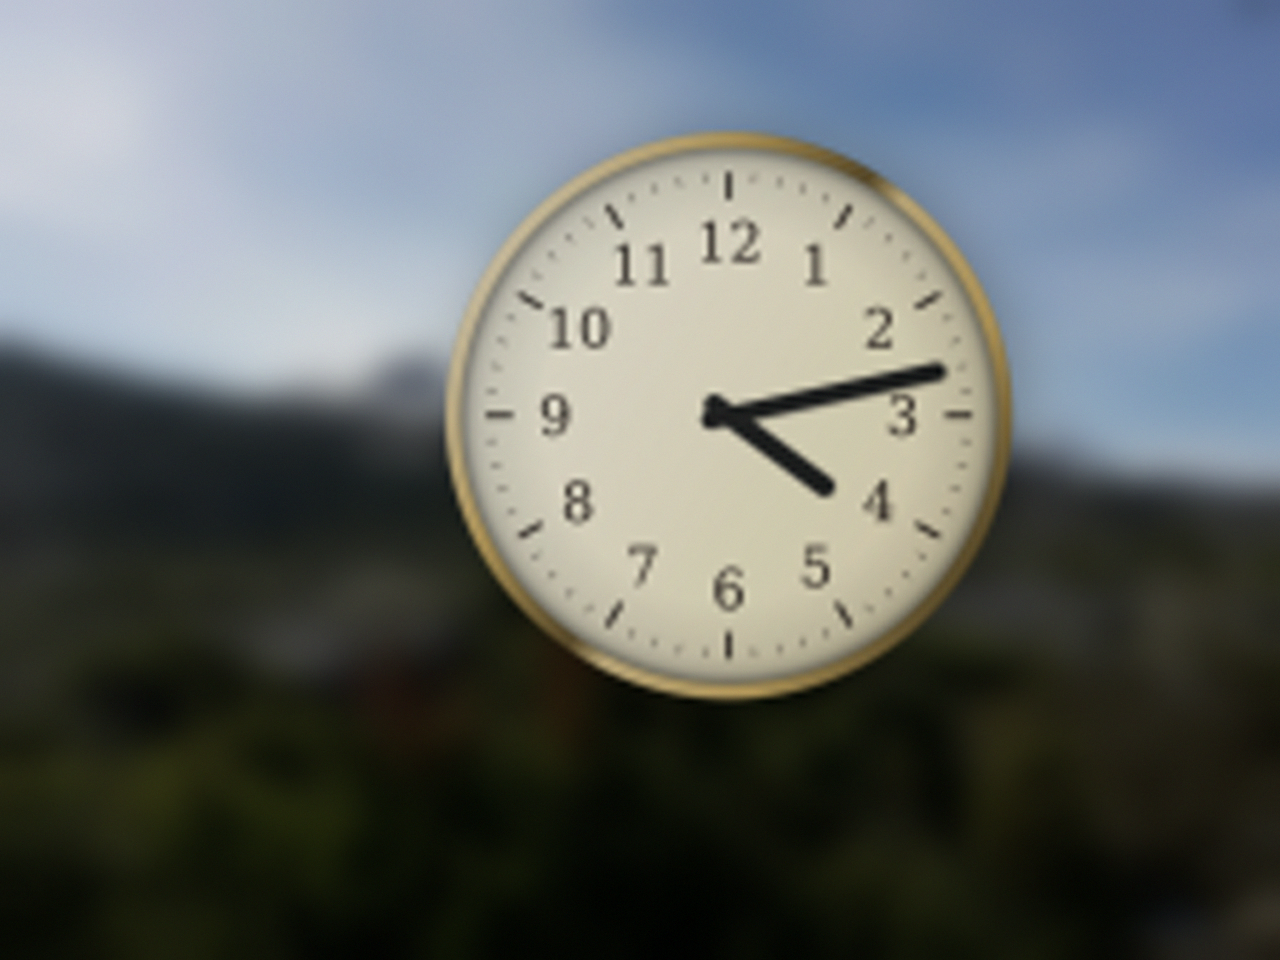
h=4 m=13
